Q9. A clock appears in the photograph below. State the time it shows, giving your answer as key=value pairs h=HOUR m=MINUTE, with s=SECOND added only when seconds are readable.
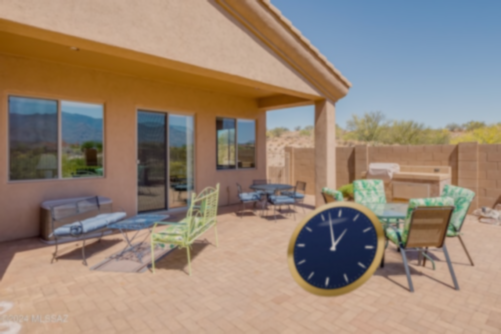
h=12 m=57
